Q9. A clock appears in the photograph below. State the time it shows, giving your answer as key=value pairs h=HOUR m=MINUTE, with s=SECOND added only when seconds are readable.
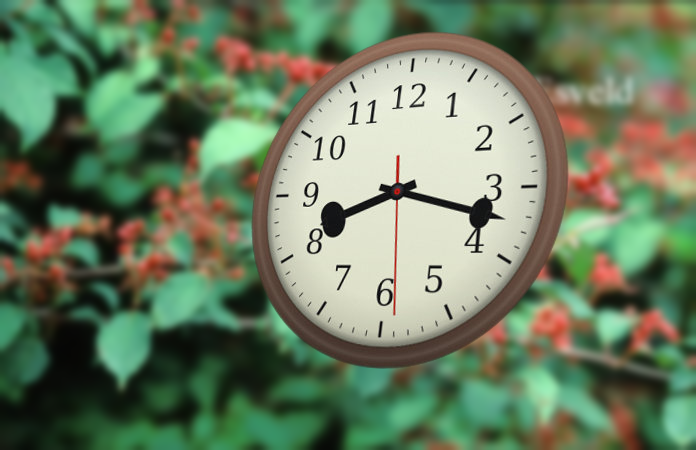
h=8 m=17 s=29
